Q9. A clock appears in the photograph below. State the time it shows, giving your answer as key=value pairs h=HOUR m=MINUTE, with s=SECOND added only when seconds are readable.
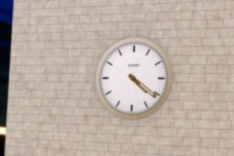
h=4 m=21
